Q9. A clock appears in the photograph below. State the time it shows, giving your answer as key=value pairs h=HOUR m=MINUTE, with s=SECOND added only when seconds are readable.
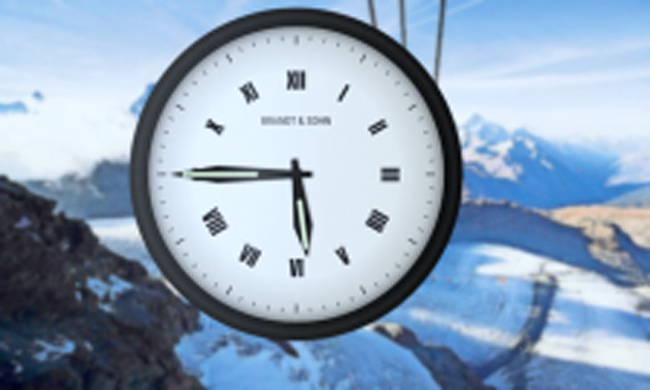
h=5 m=45
